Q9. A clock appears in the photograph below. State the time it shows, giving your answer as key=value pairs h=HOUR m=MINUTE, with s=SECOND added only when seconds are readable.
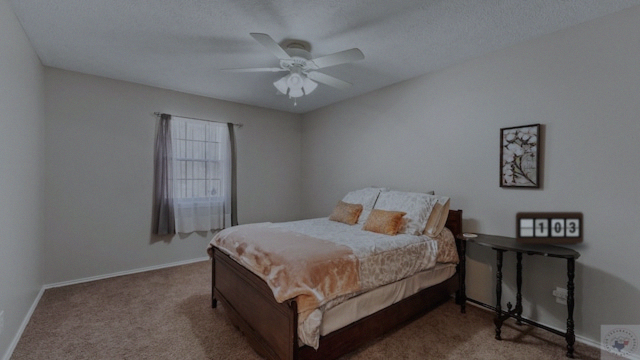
h=1 m=3
